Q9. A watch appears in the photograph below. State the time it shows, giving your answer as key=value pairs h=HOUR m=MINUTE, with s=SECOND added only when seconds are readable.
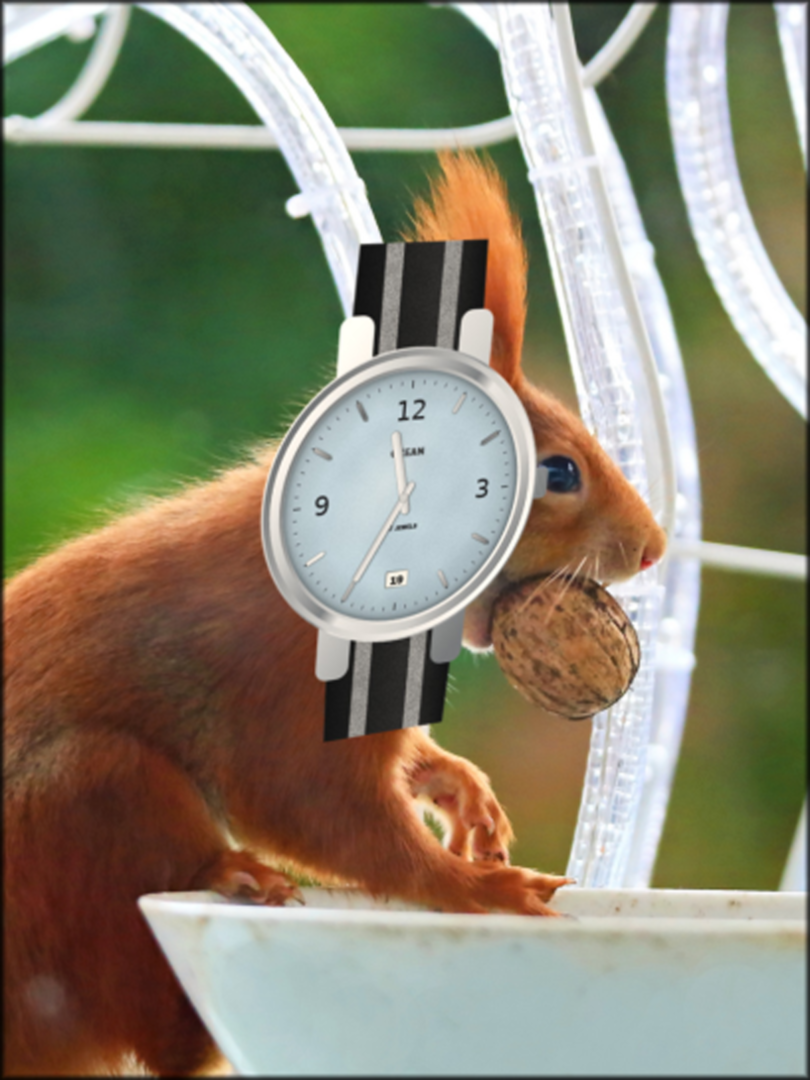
h=11 m=35
